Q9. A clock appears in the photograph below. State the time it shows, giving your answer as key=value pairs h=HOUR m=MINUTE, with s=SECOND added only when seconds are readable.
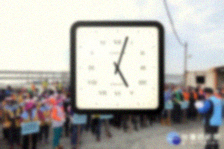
h=5 m=3
